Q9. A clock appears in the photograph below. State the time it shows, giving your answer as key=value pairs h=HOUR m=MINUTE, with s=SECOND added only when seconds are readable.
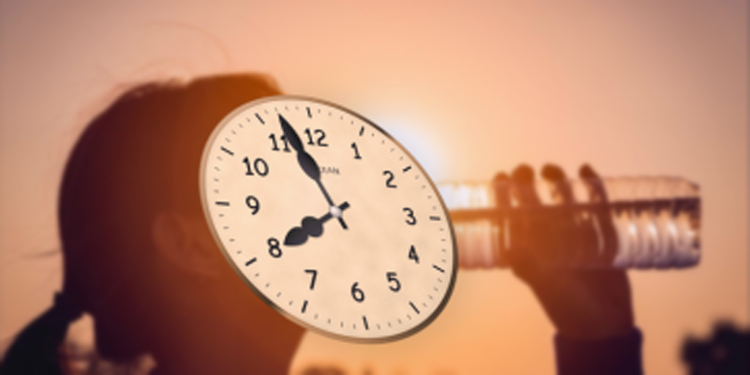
h=7 m=57
